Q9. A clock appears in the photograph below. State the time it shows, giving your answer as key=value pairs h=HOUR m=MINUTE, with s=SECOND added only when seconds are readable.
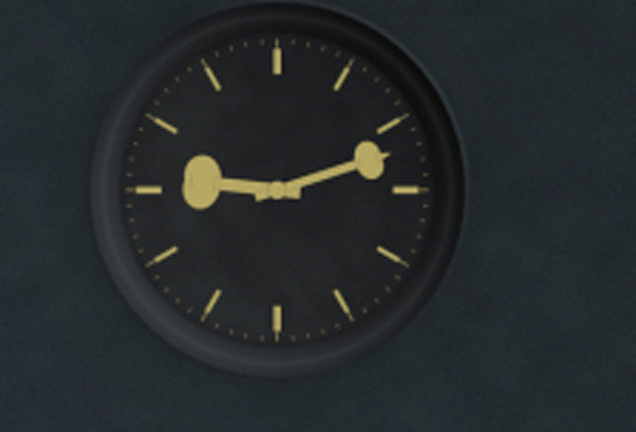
h=9 m=12
